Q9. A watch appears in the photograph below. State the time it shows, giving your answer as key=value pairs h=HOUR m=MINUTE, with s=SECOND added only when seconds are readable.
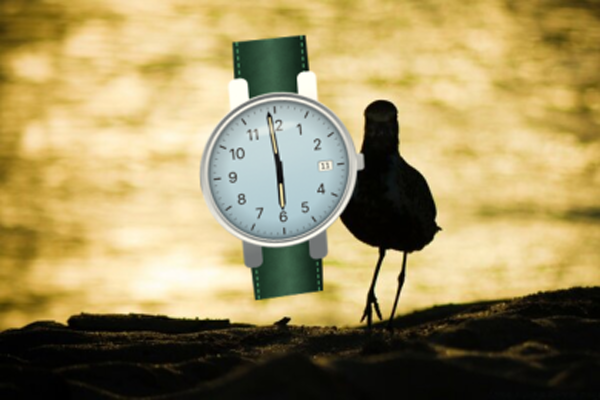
h=5 m=59
